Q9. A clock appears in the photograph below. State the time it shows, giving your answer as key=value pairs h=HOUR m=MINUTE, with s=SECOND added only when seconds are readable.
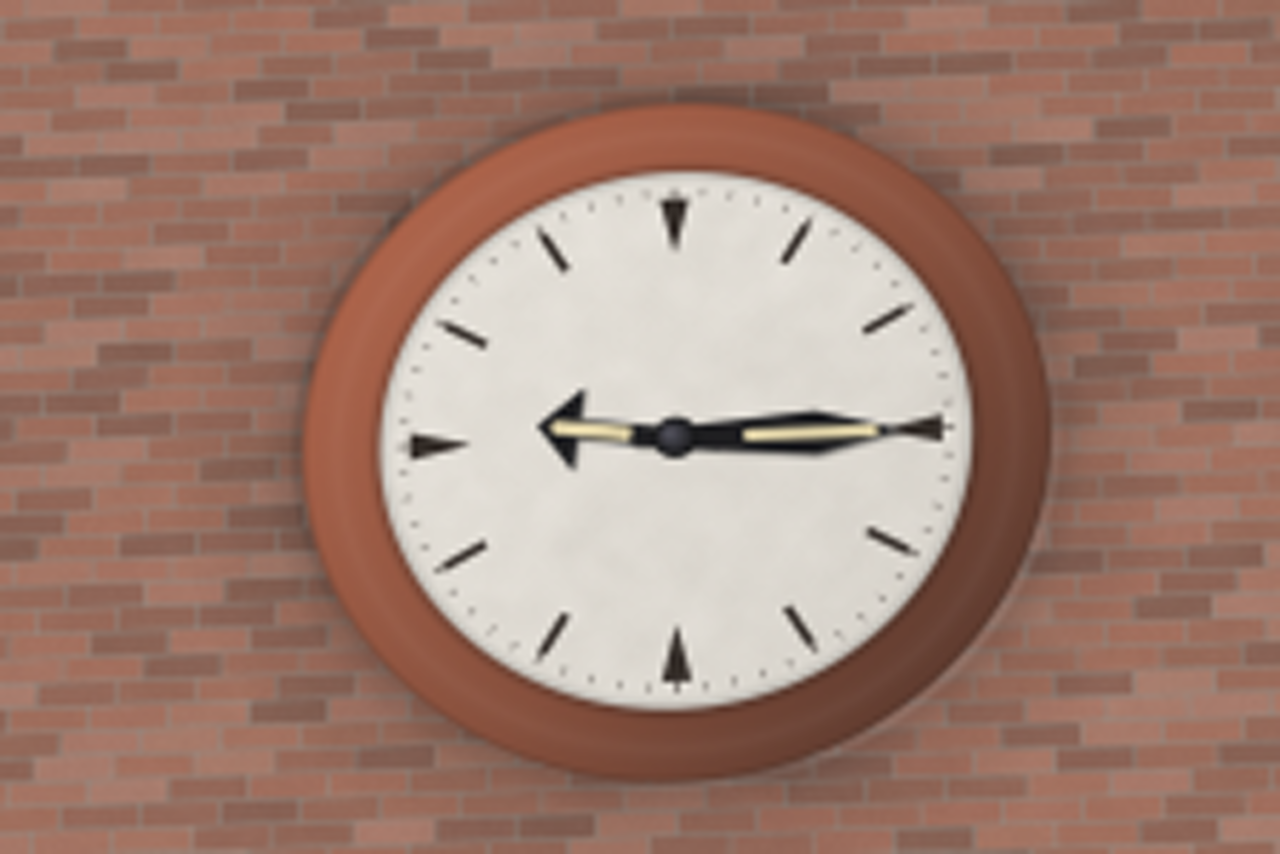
h=9 m=15
